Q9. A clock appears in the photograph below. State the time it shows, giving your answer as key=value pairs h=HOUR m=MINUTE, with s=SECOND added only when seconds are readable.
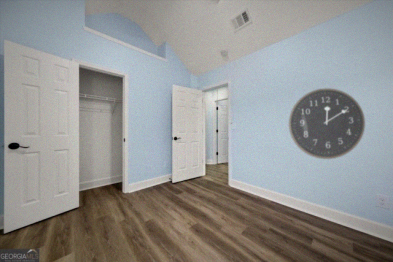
h=12 m=10
